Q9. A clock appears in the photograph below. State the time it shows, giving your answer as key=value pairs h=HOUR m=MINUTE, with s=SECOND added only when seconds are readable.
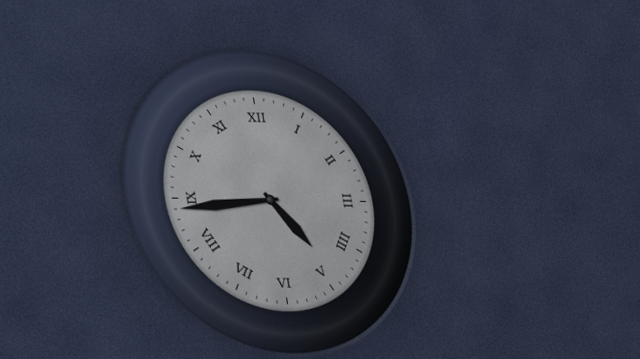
h=4 m=44
